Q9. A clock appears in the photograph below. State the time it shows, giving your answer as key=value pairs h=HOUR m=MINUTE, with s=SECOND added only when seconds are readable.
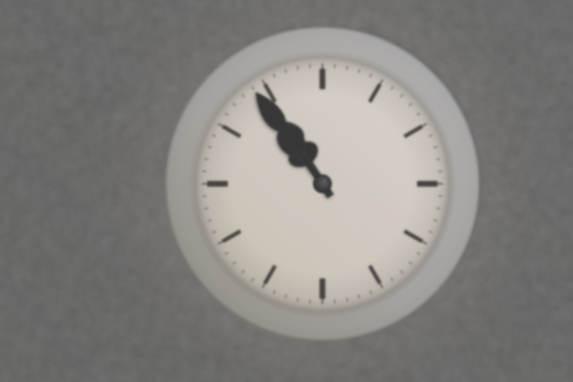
h=10 m=54
